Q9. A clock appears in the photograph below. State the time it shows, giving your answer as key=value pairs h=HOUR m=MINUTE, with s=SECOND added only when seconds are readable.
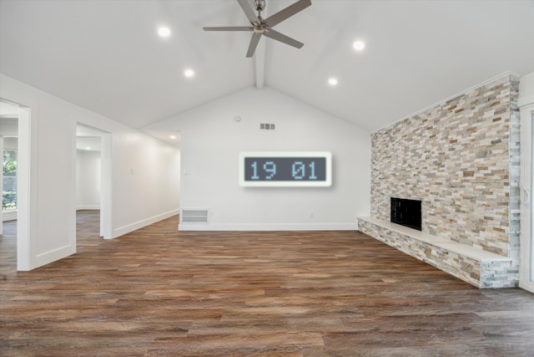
h=19 m=1
